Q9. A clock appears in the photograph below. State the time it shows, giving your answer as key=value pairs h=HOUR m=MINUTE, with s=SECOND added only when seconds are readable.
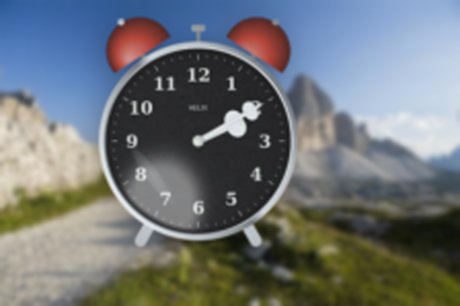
h=2 m=10
